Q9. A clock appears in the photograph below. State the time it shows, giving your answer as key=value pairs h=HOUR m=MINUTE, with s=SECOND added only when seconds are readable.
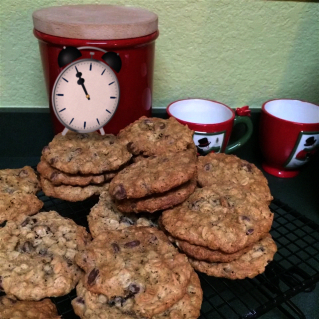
h=10 m=55
